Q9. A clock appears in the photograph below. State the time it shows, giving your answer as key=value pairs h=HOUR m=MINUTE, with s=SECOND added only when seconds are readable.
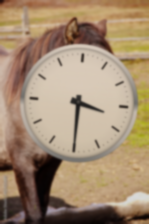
h=3 m=30
